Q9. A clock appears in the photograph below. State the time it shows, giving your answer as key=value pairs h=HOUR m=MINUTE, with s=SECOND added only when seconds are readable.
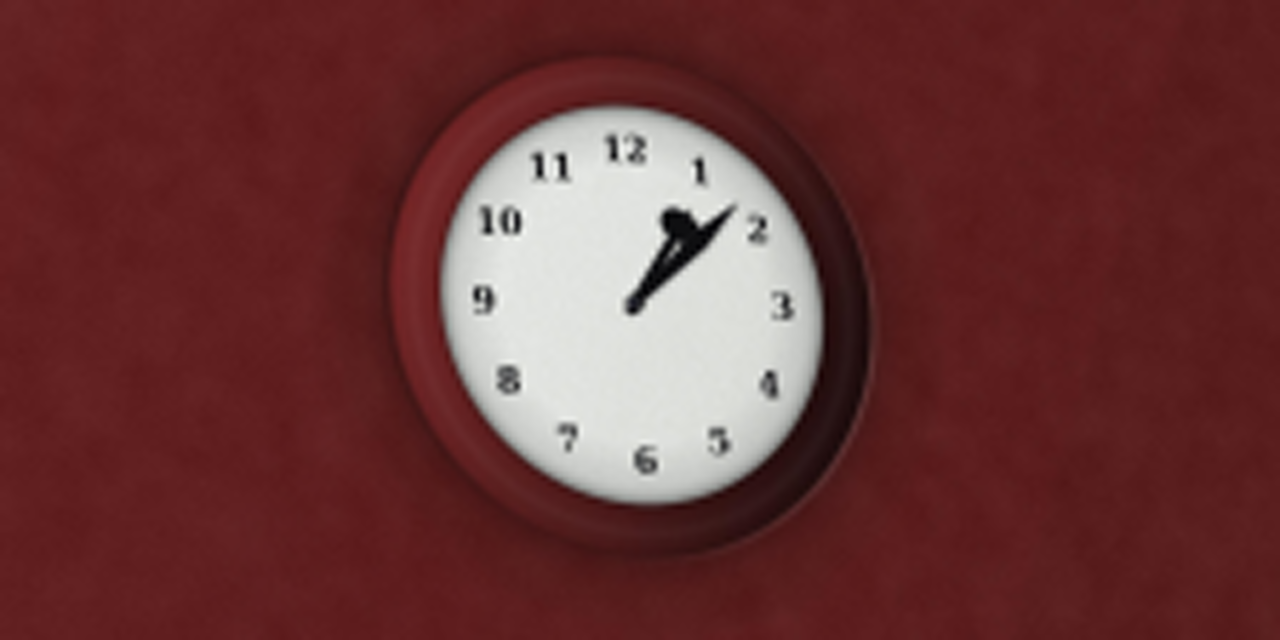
h=1 m=8
